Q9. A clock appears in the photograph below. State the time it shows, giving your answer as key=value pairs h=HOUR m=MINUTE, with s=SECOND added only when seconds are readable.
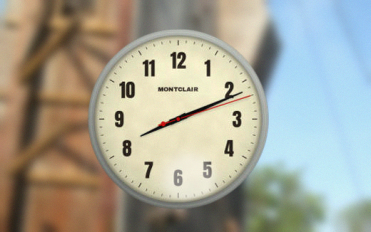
h=8 m=11 s=12
